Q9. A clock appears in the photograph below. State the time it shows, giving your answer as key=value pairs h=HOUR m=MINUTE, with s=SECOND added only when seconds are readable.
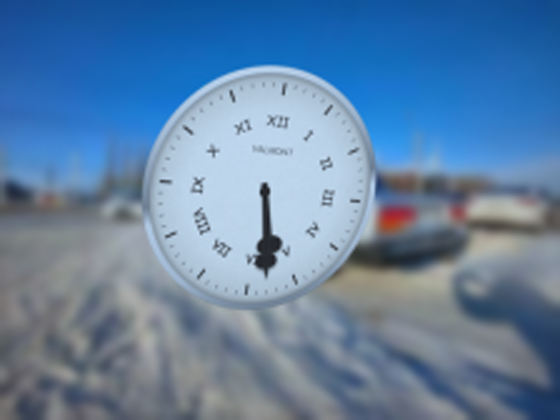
h=5 m=28
